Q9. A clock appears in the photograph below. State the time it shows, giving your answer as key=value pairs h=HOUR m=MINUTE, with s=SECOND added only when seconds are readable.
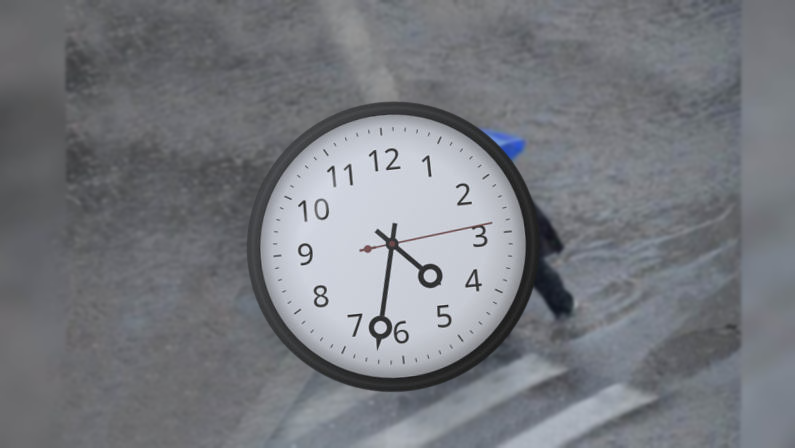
h=4 m=32 s=14
